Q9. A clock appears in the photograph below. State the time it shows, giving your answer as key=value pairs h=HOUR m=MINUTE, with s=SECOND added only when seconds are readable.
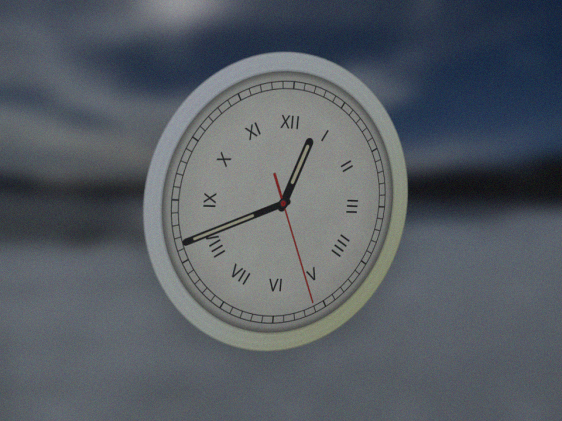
h=12 m=41 s=26
